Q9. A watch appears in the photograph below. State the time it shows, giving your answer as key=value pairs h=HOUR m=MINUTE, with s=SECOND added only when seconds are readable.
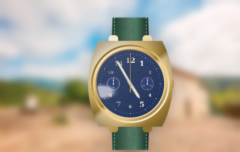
h=4 m=55
